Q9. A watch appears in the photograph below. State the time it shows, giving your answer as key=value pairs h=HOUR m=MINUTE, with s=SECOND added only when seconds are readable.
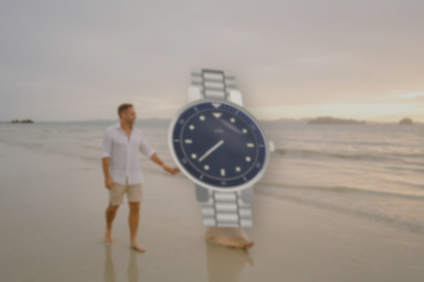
h=7 m=38
